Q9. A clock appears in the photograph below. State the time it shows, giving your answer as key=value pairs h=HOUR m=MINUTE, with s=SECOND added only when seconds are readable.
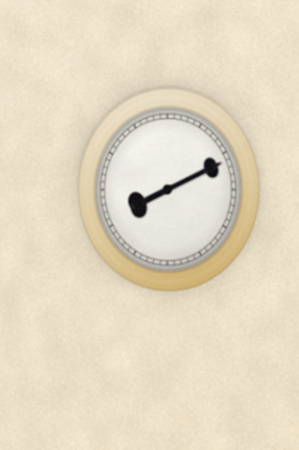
h=8 m=11
